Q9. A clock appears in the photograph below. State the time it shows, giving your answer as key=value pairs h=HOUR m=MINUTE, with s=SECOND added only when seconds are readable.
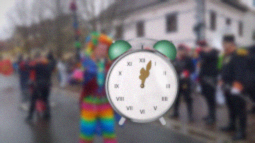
h=12 m=3
